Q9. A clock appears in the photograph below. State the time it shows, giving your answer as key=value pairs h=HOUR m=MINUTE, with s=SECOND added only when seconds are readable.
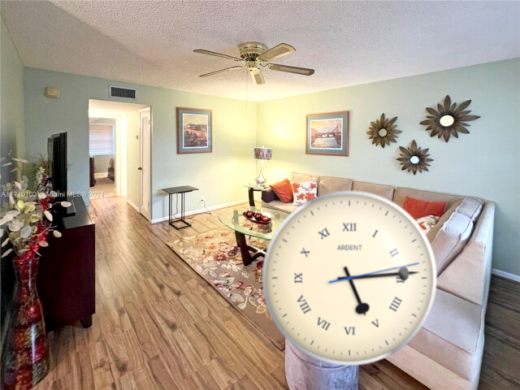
h=5 m=14 s=13
